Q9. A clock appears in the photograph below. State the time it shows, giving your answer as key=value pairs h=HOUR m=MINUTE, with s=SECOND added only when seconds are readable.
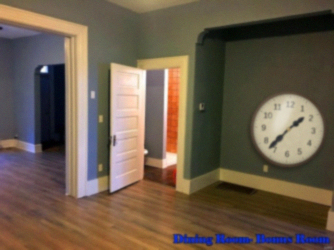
h=1 m=37
